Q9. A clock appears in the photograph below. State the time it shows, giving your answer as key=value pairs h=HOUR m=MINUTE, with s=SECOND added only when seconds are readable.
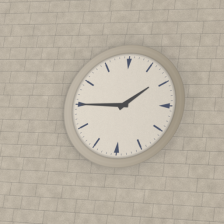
h=1 m=45
